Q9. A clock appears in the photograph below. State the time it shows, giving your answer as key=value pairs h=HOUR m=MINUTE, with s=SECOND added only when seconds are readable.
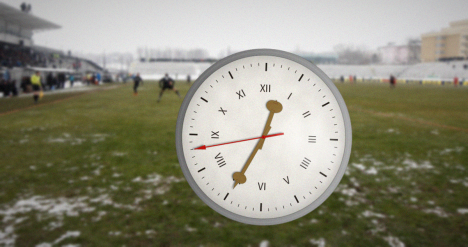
h=12 m=34 s=43
